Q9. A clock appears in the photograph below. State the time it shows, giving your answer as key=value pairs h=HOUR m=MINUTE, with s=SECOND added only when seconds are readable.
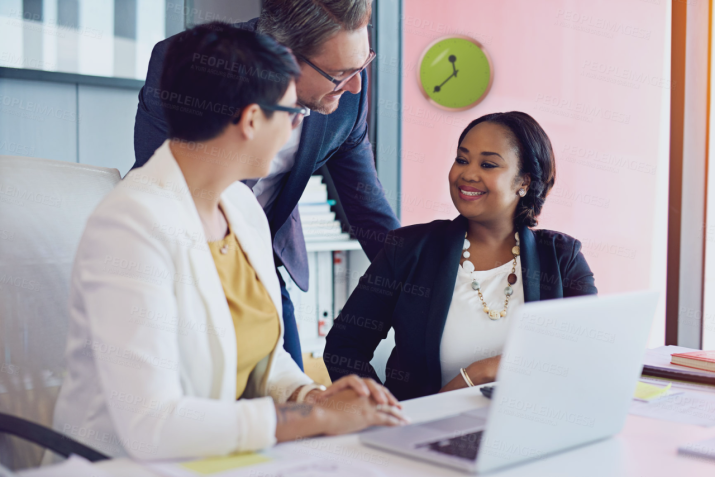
h=11 m=38
